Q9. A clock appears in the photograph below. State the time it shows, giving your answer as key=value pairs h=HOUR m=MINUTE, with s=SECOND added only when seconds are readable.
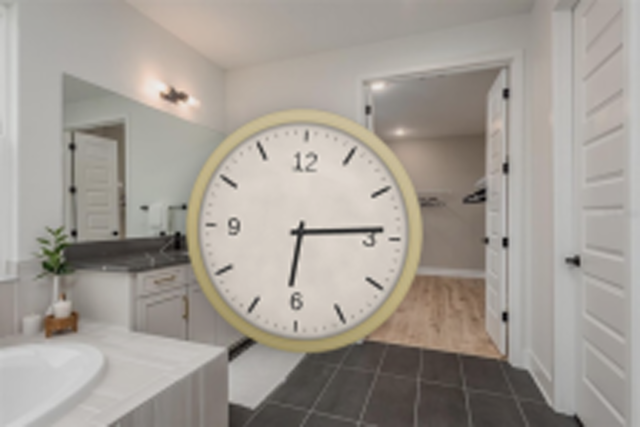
h=6 m=14
